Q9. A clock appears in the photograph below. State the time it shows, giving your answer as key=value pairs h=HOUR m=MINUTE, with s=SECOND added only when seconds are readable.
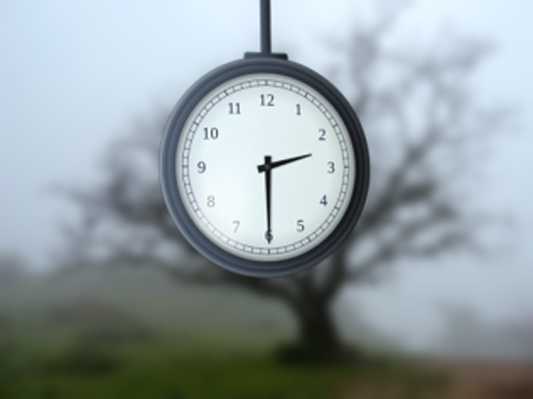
h=2 m=30
